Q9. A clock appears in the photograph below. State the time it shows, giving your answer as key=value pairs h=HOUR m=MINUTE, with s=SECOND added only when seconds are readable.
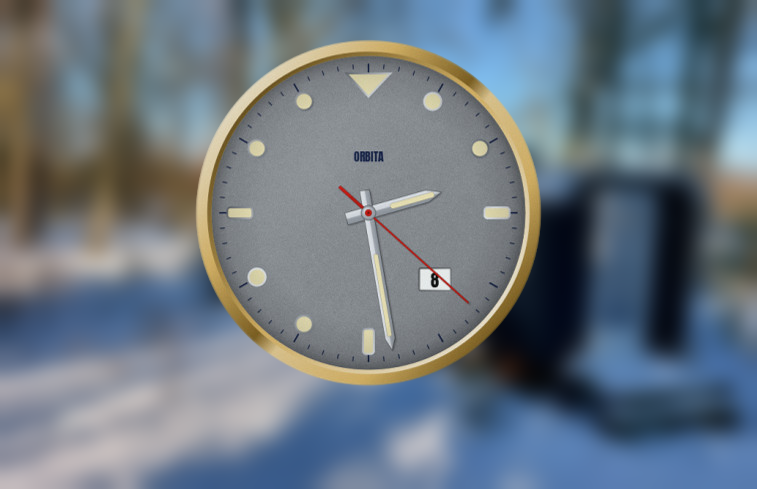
h=2 m=28 s=22
